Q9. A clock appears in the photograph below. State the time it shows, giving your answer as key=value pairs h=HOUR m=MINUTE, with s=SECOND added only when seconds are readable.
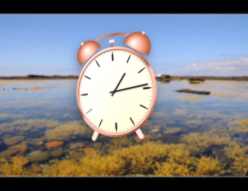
h=1 m=14
